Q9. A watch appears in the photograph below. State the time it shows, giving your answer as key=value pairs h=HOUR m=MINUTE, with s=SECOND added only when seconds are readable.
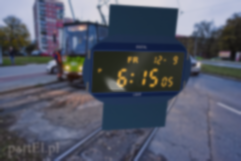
h=6 m=15
